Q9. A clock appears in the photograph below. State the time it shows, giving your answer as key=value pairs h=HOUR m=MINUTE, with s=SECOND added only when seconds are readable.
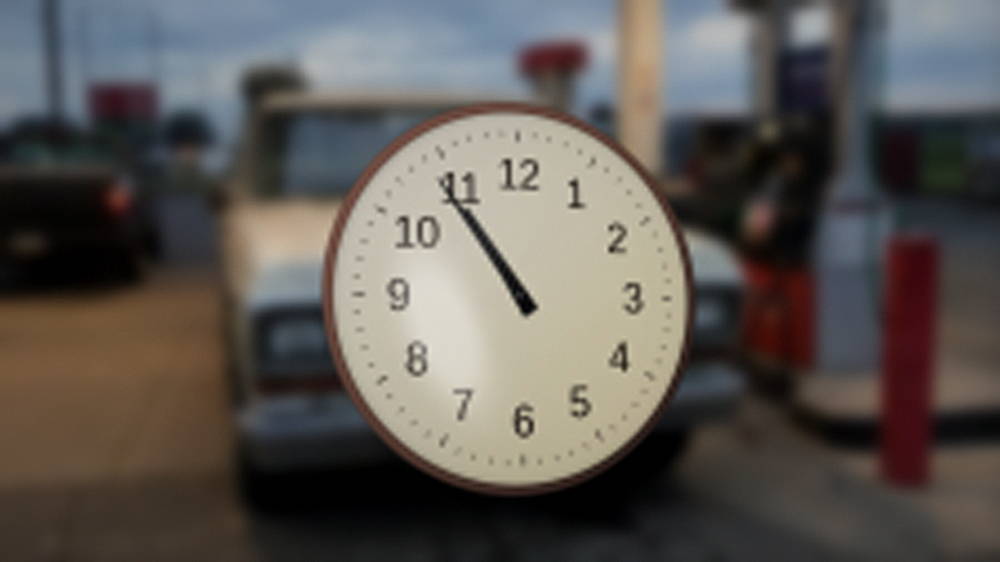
h=10 m=54
